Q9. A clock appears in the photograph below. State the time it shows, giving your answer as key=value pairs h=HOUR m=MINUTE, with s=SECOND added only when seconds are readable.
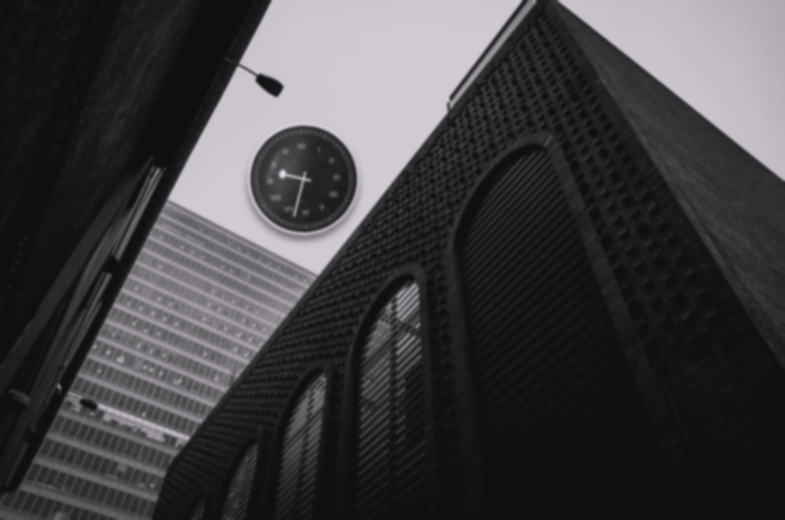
h=9 m=33
